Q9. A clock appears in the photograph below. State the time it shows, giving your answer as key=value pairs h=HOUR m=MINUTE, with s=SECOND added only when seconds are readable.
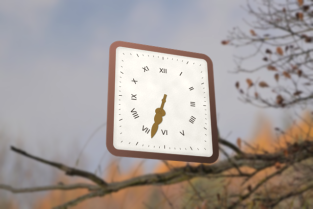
h=6 m=33
